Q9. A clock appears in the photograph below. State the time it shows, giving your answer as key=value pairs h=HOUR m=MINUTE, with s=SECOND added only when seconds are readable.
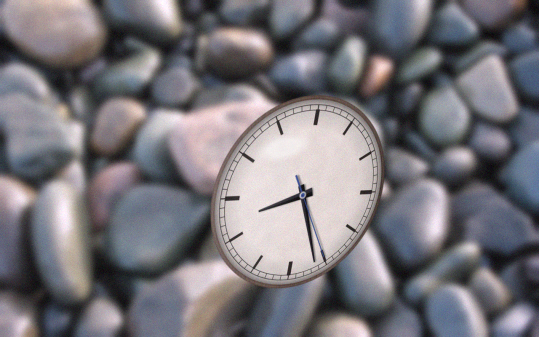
h=8 m=26 s=25
